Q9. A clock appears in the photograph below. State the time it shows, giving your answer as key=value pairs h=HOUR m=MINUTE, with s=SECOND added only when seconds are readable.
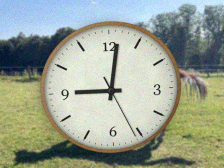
h=9 m=1 s=26
